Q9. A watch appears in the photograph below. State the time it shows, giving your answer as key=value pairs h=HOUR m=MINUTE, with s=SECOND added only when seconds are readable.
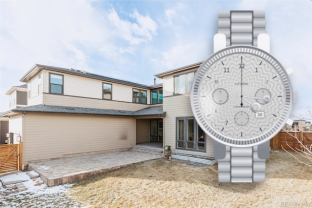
h=4 m=16
